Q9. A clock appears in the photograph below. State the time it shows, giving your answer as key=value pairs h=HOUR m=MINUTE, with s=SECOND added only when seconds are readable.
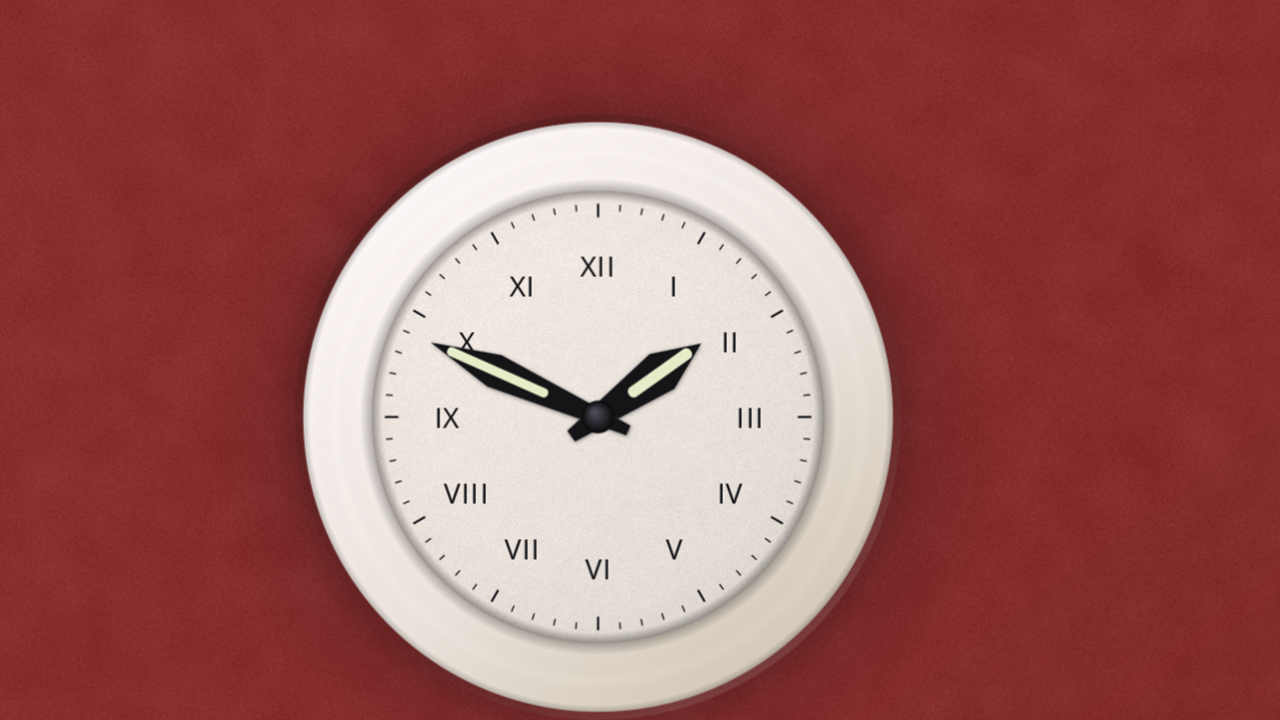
h=1 m=49
